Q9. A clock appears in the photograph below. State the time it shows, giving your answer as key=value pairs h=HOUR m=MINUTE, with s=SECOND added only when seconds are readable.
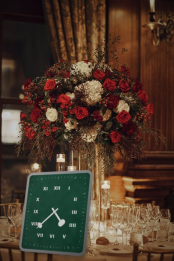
h=4 m=38
